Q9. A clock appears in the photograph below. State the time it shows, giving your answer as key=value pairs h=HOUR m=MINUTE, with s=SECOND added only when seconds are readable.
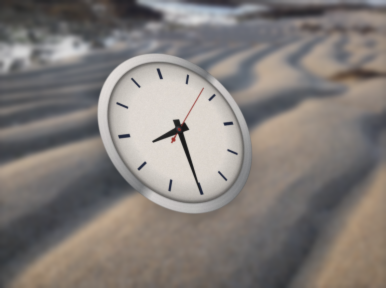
h=8 m=30 s=8
